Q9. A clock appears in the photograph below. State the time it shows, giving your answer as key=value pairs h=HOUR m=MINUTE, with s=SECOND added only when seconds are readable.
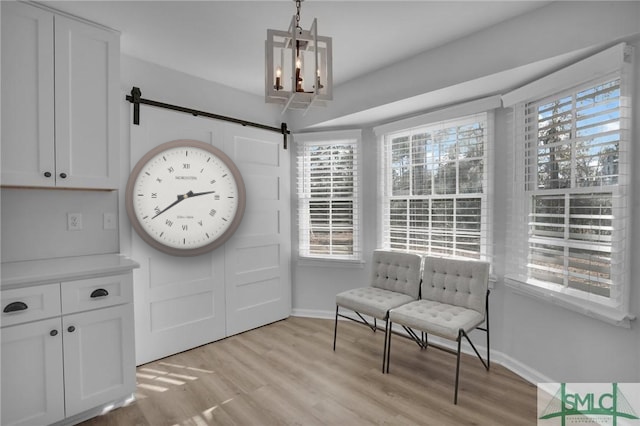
h=2 m=39
